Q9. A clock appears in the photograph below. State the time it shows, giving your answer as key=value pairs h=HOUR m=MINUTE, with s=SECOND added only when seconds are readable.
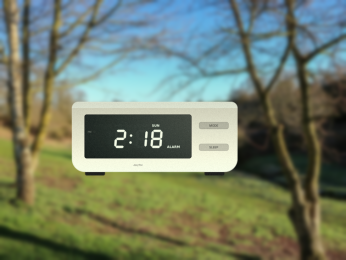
h=2 m=18
